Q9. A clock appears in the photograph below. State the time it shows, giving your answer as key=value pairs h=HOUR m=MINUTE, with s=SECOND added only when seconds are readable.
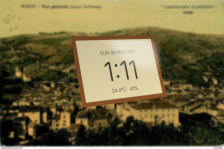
h=1 m=11
